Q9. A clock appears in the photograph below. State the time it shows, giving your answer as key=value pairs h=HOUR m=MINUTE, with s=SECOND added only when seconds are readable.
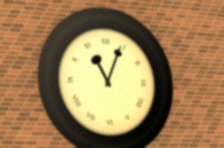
h=11 m=4
